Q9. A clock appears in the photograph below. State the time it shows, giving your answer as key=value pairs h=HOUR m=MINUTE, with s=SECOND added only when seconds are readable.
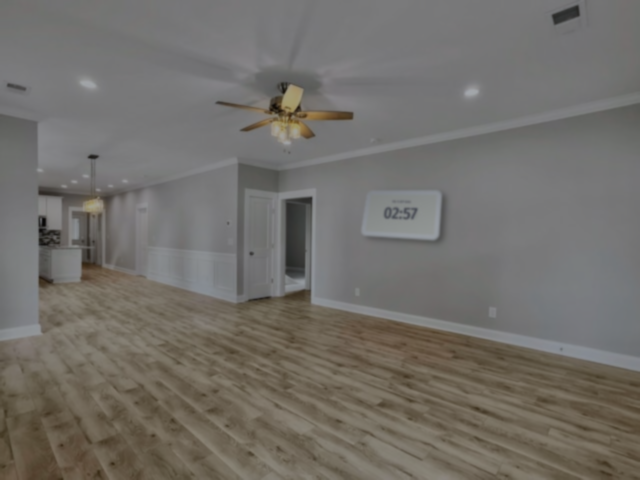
h=2 m=57
